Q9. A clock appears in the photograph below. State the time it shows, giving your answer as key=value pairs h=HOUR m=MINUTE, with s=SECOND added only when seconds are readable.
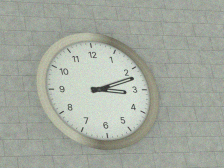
h=3 m=12
